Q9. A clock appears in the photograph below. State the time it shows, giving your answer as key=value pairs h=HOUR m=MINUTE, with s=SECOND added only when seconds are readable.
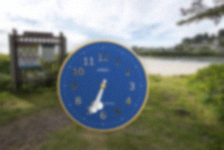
h=6 m=34
